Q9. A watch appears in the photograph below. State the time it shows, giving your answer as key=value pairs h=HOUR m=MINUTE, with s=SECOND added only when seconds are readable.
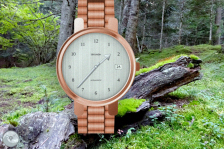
h=1 m=37
